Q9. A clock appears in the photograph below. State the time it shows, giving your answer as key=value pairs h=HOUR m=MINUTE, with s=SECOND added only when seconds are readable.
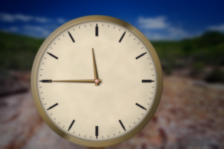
h=11 m=45
